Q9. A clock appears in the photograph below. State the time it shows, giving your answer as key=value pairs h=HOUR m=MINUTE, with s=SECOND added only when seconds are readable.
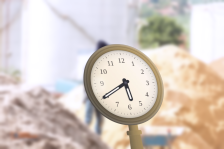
h=5 m=40
